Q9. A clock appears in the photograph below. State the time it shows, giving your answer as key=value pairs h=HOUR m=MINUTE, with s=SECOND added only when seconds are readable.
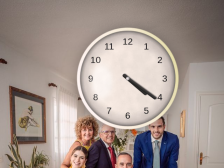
h=4 m=21
